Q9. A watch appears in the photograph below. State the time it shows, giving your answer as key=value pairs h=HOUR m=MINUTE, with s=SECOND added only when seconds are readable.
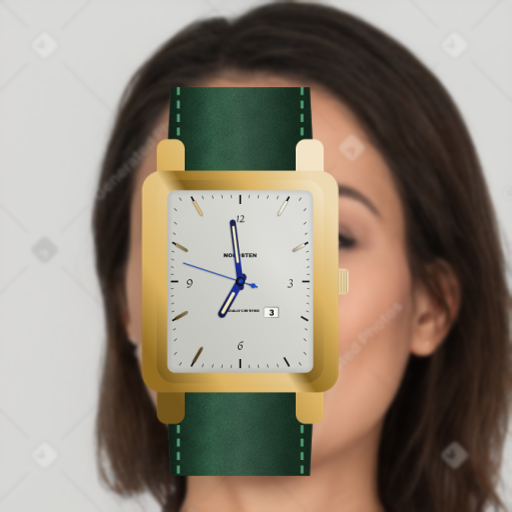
h=6 m=58 s=48
